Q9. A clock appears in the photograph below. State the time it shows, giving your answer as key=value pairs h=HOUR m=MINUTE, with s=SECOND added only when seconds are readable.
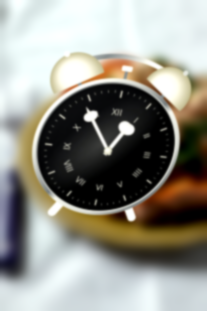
h=12 m=54
